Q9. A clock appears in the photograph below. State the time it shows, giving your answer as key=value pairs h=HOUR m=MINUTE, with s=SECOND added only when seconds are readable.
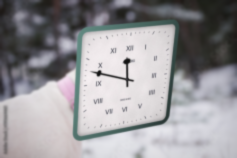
h=11 m=48
